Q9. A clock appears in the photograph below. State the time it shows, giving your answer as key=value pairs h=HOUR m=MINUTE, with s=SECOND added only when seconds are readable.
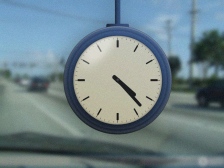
h=4 m=23
